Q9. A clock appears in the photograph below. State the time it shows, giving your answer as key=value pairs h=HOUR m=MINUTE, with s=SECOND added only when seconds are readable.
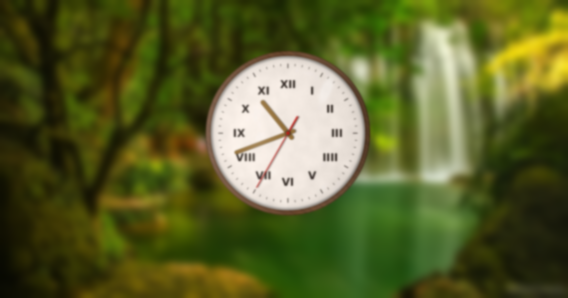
h=10 m=41 s=35
